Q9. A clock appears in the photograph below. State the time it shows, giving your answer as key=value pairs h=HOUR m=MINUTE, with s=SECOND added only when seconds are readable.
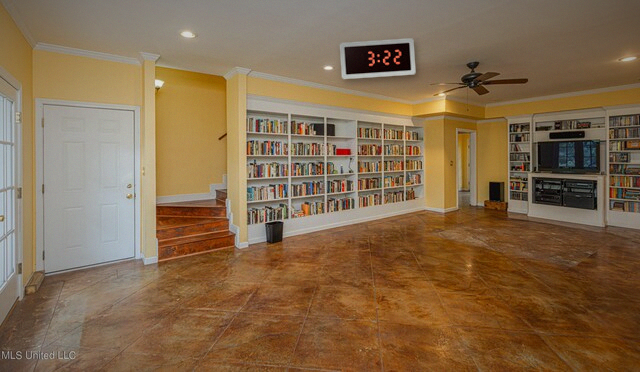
h=3 m=22
